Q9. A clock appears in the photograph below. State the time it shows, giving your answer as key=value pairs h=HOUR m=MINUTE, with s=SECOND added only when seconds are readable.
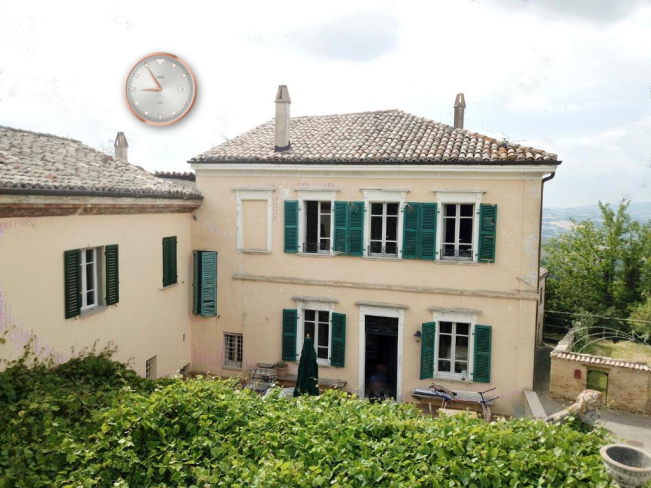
h=8 m=55
